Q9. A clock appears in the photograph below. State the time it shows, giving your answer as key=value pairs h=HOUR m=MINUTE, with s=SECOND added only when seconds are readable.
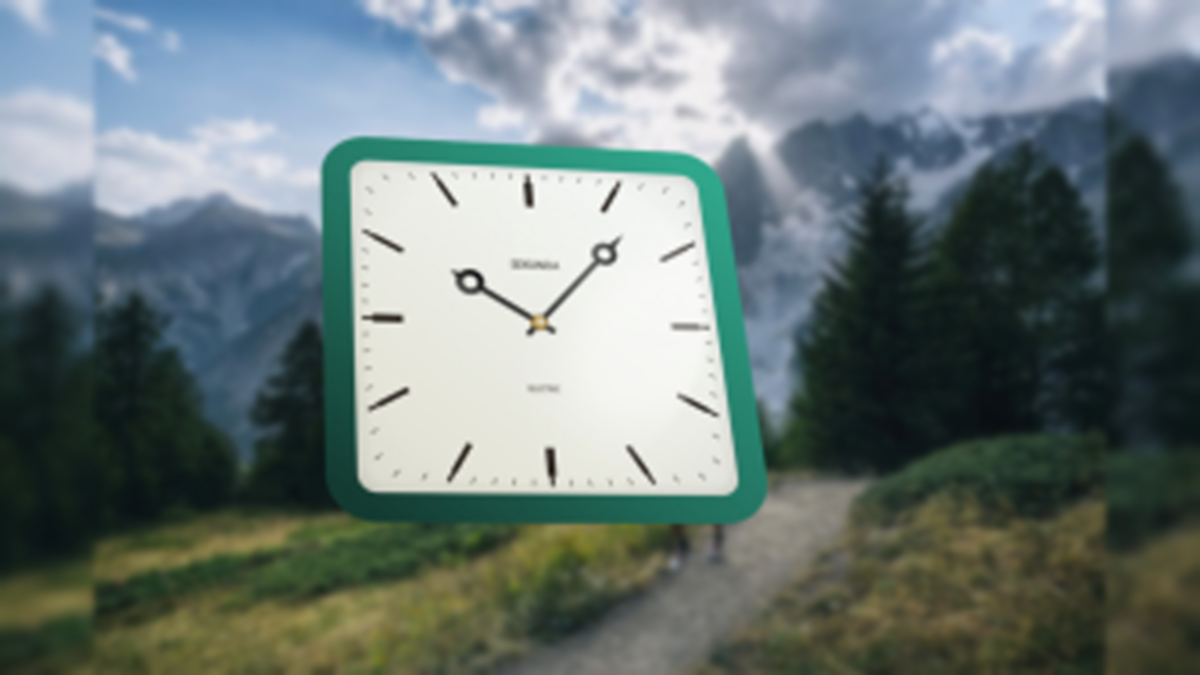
h=10 m=7
